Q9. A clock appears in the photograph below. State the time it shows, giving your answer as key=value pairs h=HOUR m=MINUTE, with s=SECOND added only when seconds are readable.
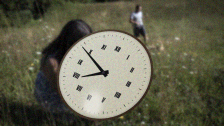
h=7 m=49
